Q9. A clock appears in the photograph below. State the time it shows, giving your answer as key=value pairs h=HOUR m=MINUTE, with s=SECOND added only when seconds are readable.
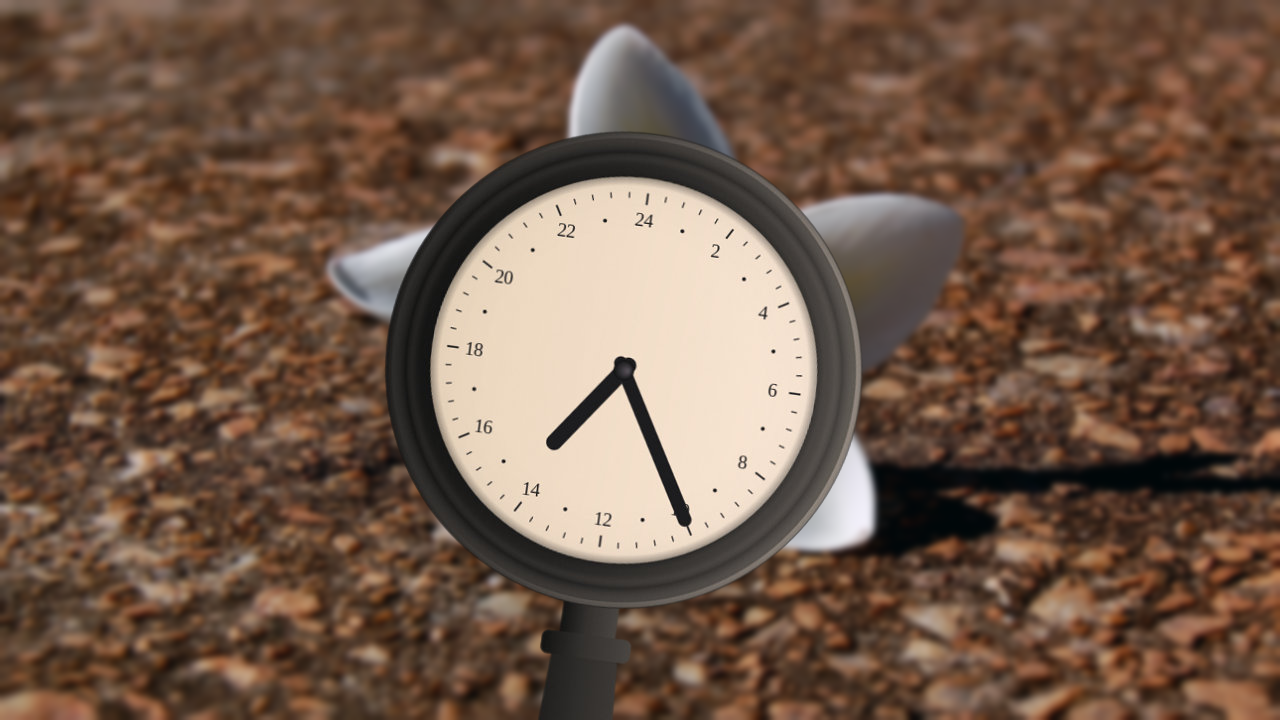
h=14 m=25
